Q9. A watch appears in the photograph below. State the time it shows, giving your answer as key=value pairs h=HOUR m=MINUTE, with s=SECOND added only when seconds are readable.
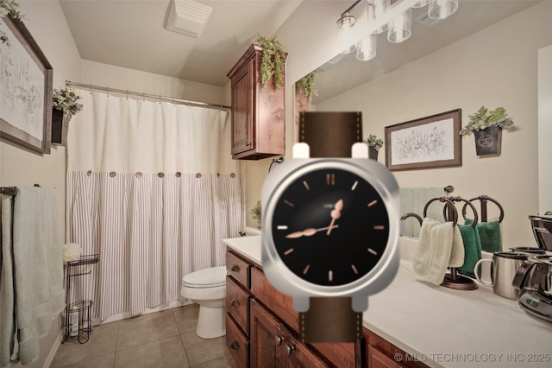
h=12 m=43
